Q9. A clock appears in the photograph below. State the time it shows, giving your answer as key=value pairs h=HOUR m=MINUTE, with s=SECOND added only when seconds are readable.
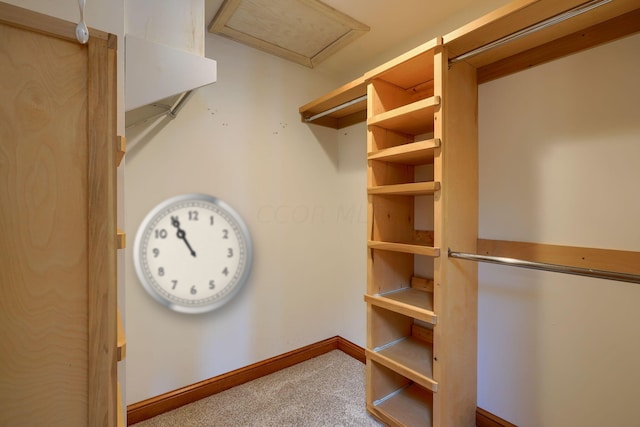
h=10 m=55
